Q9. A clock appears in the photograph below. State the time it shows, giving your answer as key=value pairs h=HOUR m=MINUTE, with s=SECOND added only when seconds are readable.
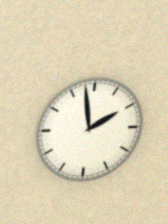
h=1 m=58
